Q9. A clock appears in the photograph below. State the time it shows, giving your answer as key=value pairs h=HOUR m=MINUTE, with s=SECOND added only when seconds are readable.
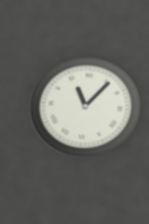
h=11 m=6
